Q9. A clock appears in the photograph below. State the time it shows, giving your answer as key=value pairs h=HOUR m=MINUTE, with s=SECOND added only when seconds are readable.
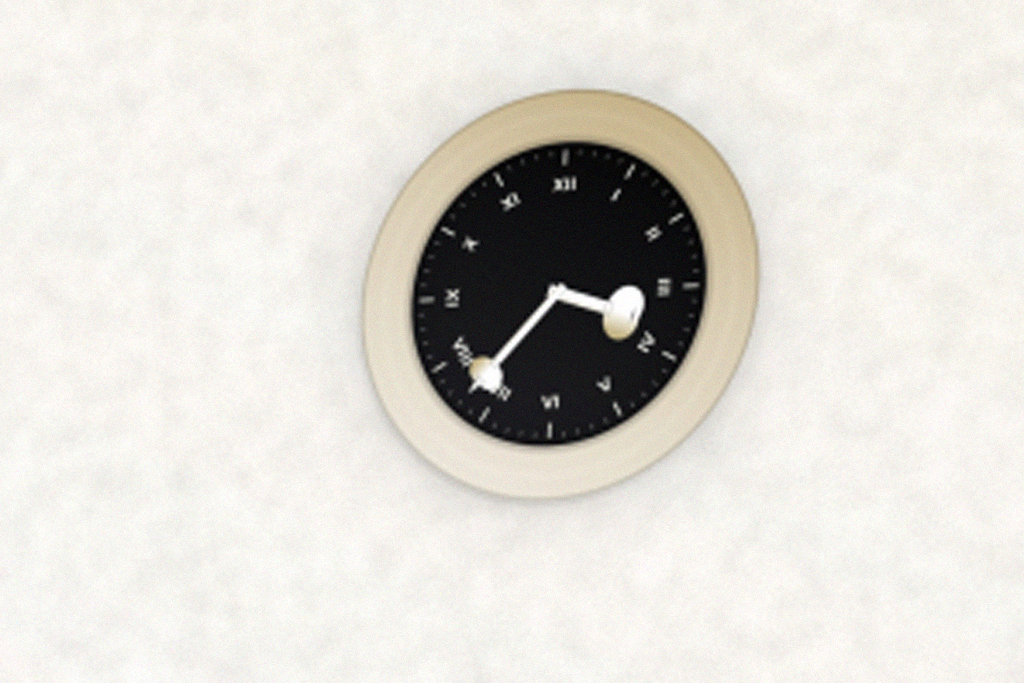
h=3 m=37
